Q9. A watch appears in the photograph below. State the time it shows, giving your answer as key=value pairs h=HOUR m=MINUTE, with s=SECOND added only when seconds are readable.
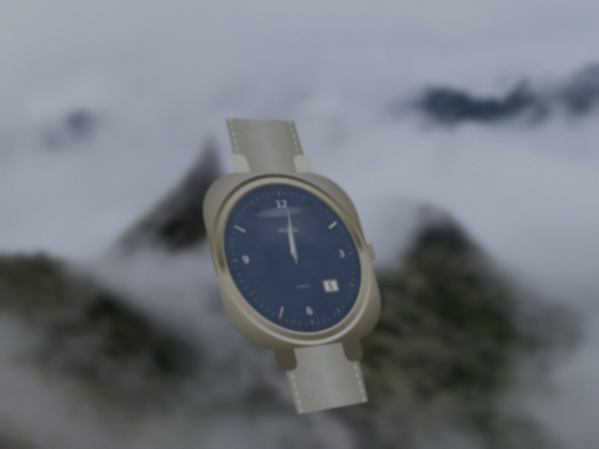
h=12 m=1
